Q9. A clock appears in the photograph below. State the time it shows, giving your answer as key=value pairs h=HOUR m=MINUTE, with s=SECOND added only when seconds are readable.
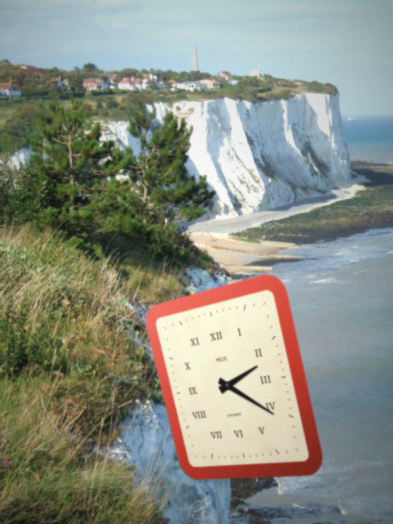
h=2 m=21
